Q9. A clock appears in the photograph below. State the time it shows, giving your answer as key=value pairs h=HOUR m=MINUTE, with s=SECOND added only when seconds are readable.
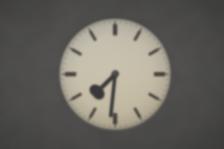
h=7 m=31
